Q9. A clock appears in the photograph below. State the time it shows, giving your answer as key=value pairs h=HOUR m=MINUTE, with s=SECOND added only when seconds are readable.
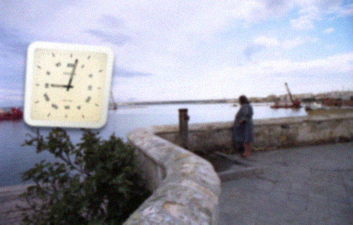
h=9 m=2
